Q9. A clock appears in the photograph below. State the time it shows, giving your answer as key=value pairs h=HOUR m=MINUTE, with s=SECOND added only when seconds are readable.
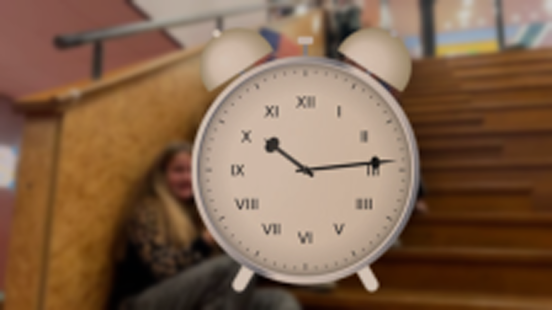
h=10 m=14
